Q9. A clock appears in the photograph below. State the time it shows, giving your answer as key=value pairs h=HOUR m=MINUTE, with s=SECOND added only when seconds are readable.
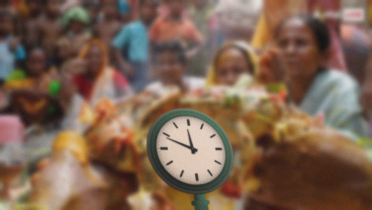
h=11 m=49
